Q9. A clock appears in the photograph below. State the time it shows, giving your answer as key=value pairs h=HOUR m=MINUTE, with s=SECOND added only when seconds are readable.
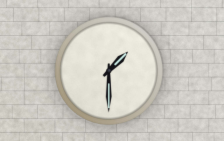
h=1 m=30
